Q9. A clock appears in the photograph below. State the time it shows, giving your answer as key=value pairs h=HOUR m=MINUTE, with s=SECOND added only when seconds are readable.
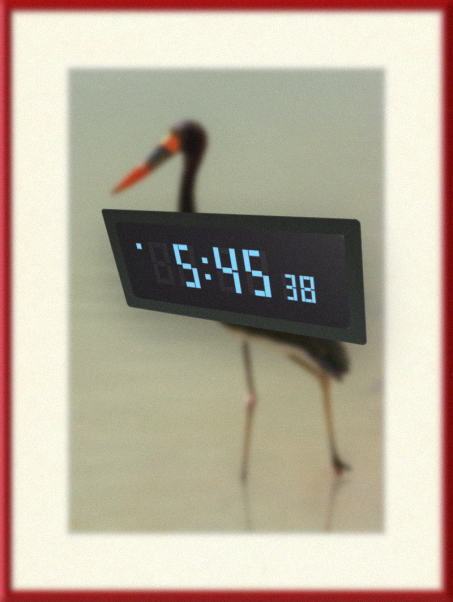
h=5 m=45 s=38
